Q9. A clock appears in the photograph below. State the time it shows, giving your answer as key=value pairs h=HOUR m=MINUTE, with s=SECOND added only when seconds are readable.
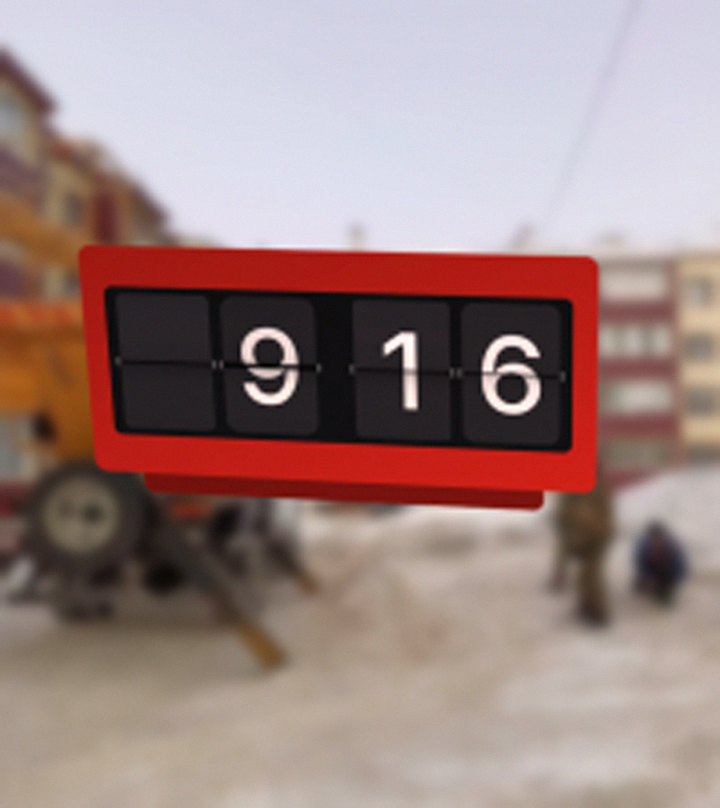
h=9 m=16
